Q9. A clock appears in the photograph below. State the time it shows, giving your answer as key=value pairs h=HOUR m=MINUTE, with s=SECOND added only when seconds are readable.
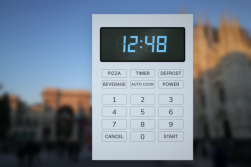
h=12 m=48
